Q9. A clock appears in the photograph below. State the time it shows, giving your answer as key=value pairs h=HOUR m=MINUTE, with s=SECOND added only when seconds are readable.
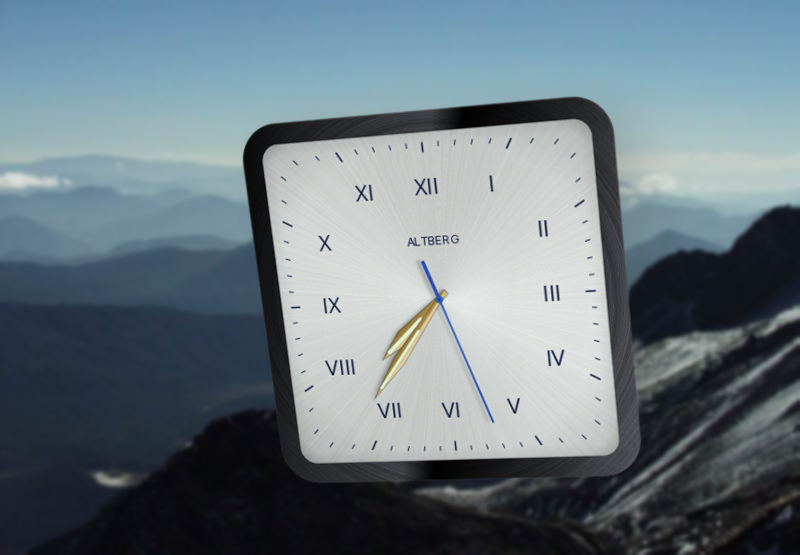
h=7 m=36 s=27
